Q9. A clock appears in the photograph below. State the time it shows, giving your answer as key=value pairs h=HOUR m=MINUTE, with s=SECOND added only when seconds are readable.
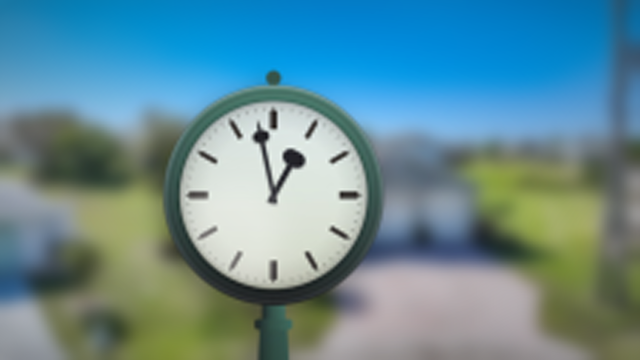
h=12 m=58
